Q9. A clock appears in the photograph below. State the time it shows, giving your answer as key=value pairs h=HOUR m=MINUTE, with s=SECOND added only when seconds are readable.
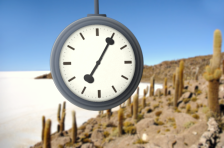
h=7 m=5
